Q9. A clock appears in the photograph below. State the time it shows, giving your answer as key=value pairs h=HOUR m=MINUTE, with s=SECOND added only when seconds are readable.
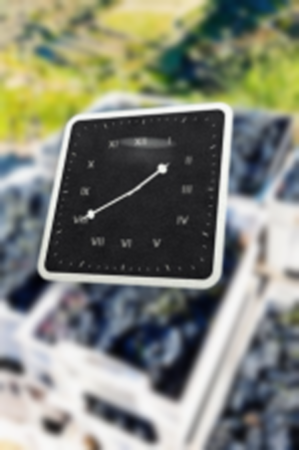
h=1 m=40
